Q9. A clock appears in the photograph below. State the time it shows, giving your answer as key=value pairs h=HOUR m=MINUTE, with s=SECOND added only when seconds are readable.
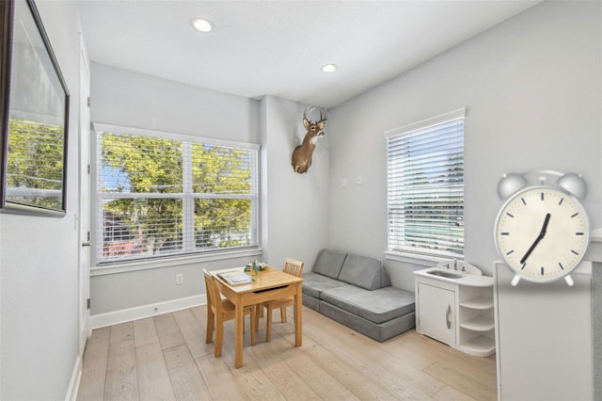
h=12 m=36
